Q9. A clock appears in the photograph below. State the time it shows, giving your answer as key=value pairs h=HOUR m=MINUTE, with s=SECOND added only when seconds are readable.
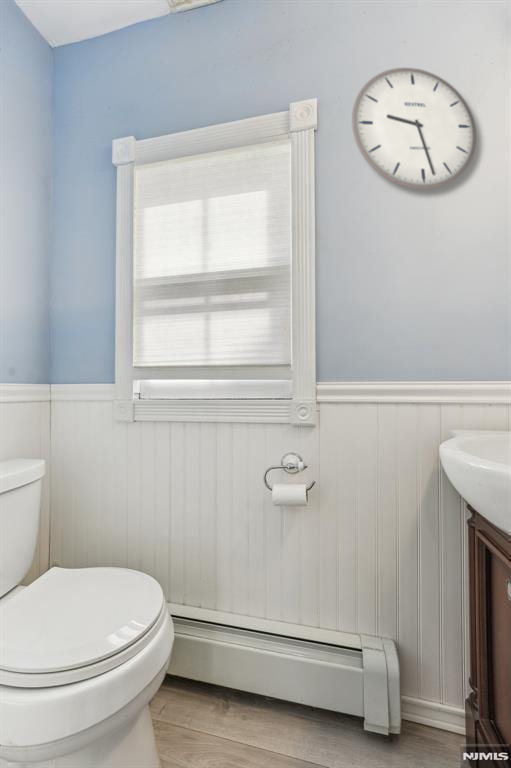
h=9 m=28
